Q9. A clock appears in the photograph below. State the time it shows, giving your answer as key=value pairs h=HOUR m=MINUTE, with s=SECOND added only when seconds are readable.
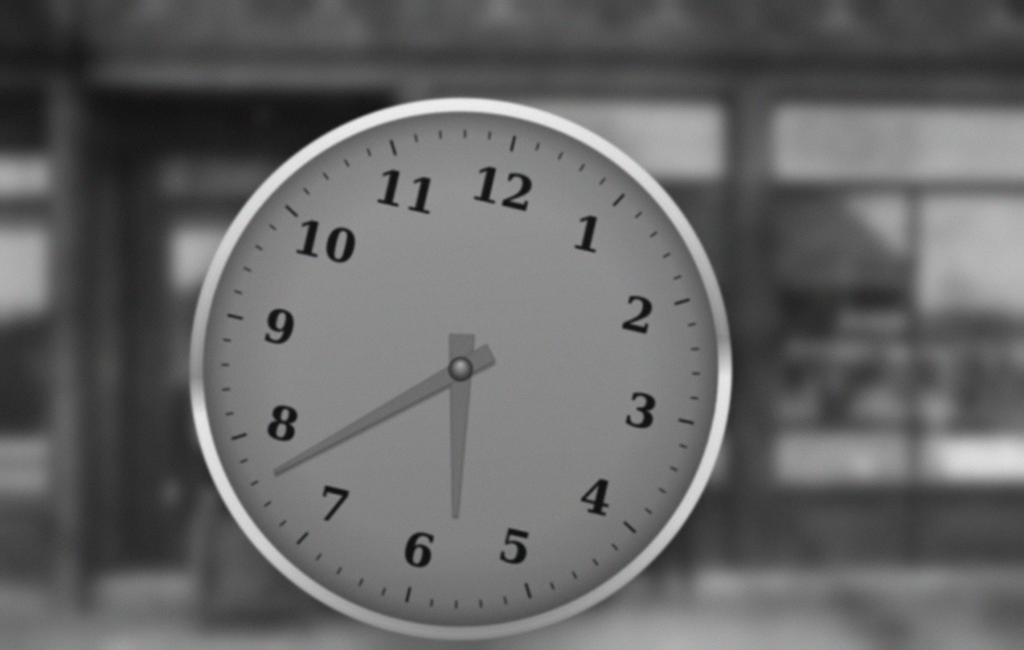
h=5 m=38
